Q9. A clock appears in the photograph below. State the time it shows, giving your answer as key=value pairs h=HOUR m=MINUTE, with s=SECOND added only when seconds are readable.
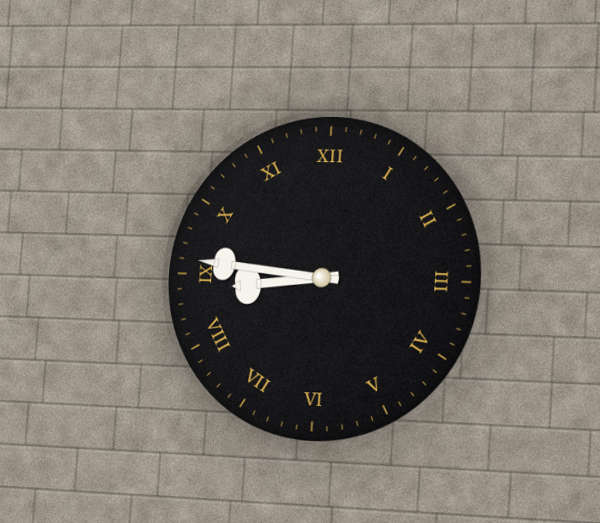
h=8 m=46
